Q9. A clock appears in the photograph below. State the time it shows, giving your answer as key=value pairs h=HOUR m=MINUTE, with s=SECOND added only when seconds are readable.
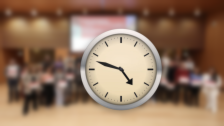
h=4 m=48
